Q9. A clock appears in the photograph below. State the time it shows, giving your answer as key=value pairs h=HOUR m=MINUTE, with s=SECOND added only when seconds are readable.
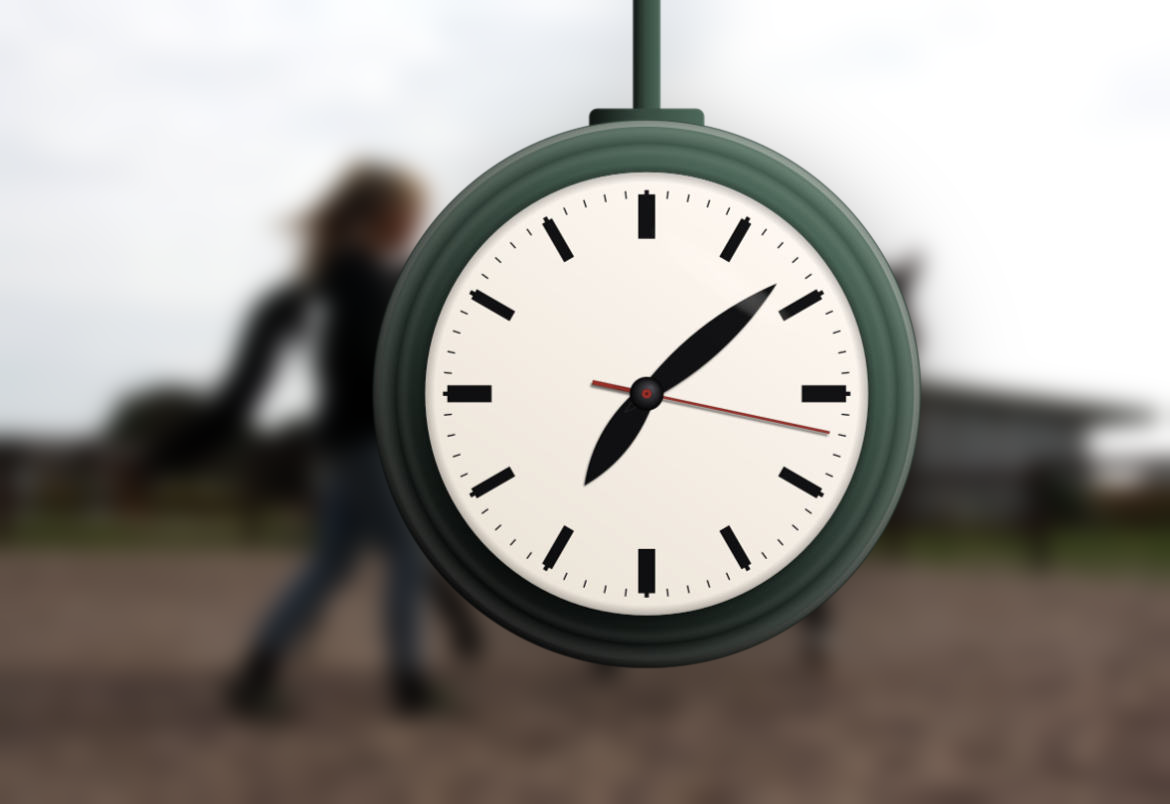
h=7 m=8 s=17
